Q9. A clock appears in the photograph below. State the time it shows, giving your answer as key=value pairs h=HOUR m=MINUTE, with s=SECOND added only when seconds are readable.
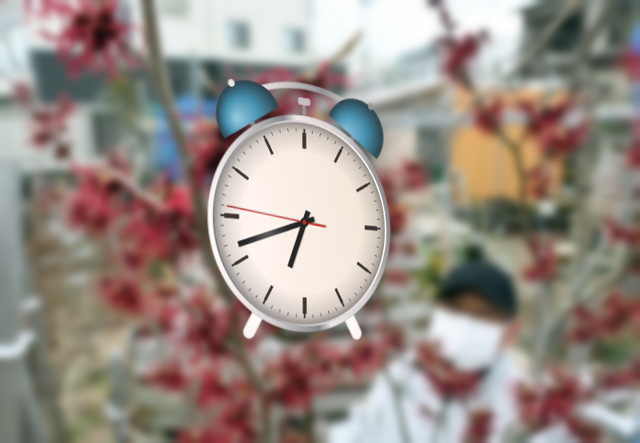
h=6 m=41 s=46
